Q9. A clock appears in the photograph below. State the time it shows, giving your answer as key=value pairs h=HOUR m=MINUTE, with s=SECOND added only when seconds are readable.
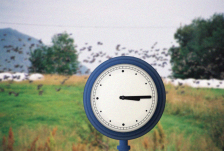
h=3 m=15
